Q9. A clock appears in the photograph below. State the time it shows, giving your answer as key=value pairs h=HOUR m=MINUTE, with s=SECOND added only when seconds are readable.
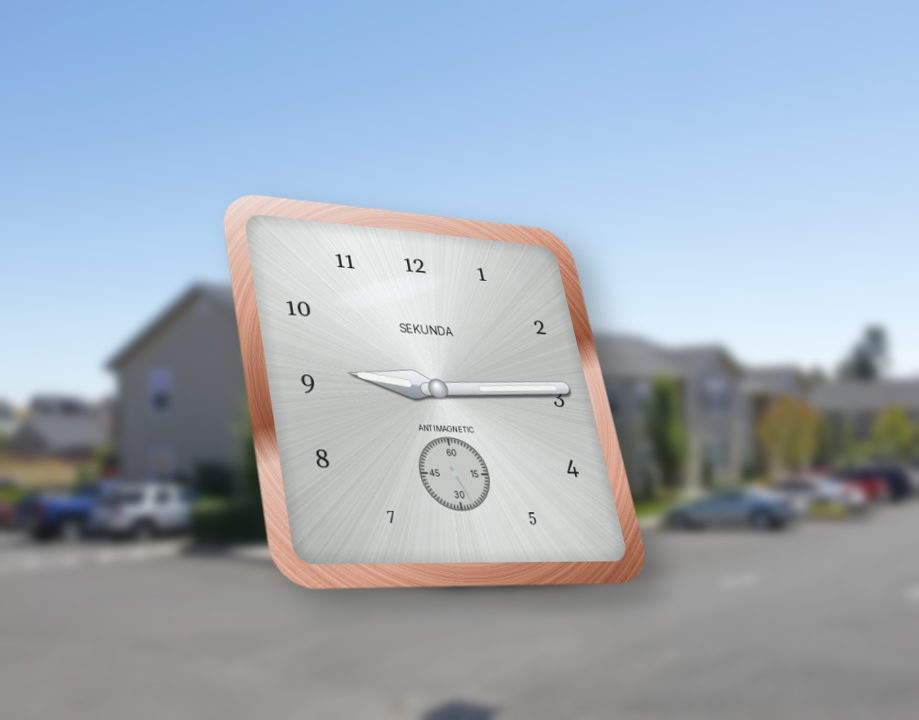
h=9 m=14 s=26
